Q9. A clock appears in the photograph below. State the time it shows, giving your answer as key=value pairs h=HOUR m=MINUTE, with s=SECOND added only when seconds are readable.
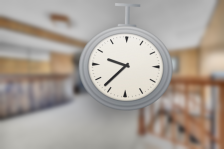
h=9 m=37
